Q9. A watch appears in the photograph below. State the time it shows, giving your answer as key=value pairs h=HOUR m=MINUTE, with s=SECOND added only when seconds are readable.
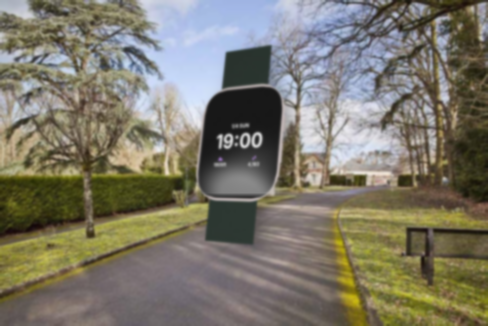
h=19 m=0
